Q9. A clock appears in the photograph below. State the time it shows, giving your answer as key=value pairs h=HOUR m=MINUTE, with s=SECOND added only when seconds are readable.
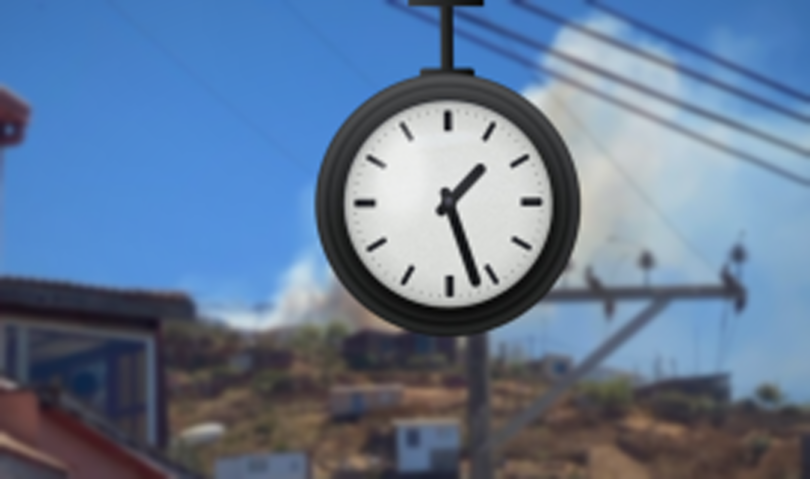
h=1 m=27
